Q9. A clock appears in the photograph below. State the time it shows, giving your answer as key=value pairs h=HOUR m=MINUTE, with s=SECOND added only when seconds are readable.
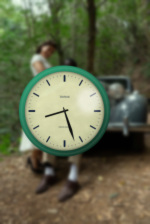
h=8 m=27
